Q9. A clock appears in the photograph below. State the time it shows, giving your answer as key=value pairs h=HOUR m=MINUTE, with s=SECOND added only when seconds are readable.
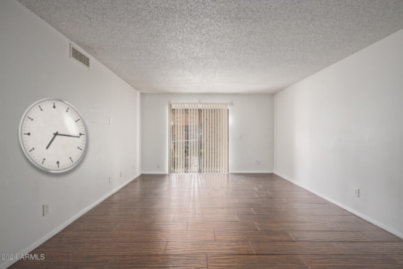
h=7 m=16
